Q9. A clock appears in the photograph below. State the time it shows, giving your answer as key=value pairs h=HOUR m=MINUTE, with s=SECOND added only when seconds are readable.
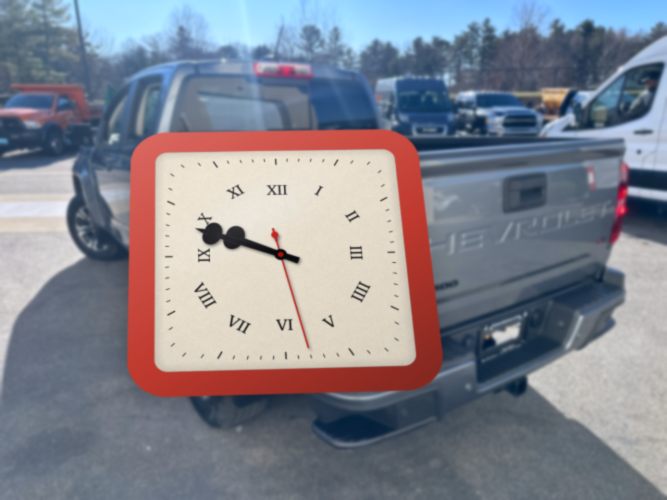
h=9 m=48 s=28
